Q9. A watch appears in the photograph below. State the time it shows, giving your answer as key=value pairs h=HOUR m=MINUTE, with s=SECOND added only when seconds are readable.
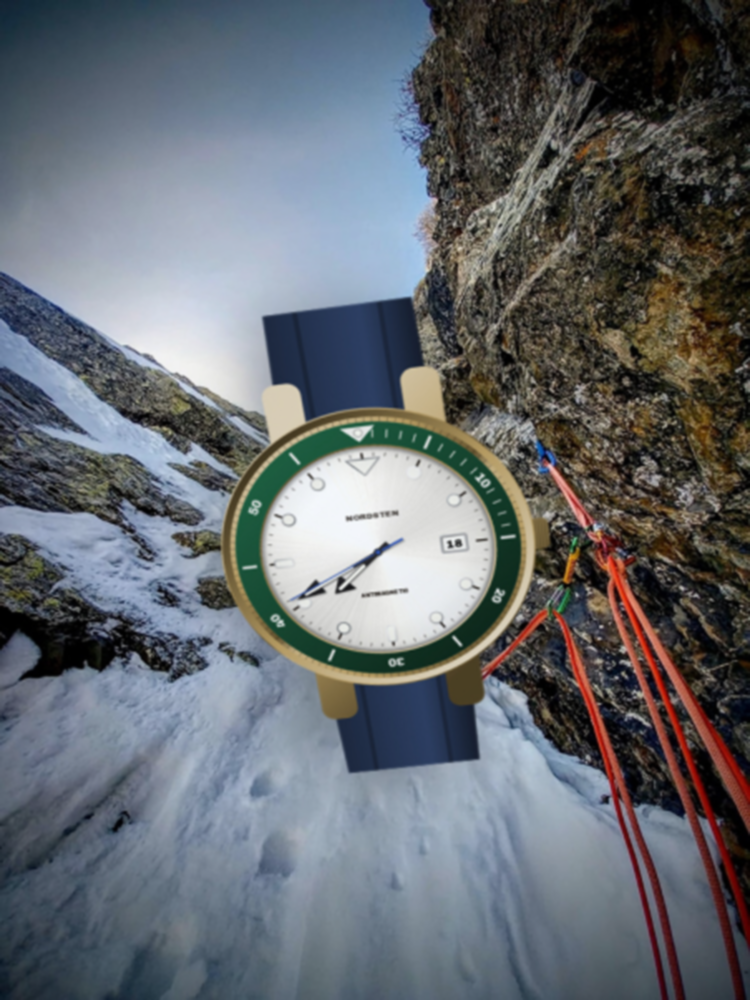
h=7 m=40 s=41
